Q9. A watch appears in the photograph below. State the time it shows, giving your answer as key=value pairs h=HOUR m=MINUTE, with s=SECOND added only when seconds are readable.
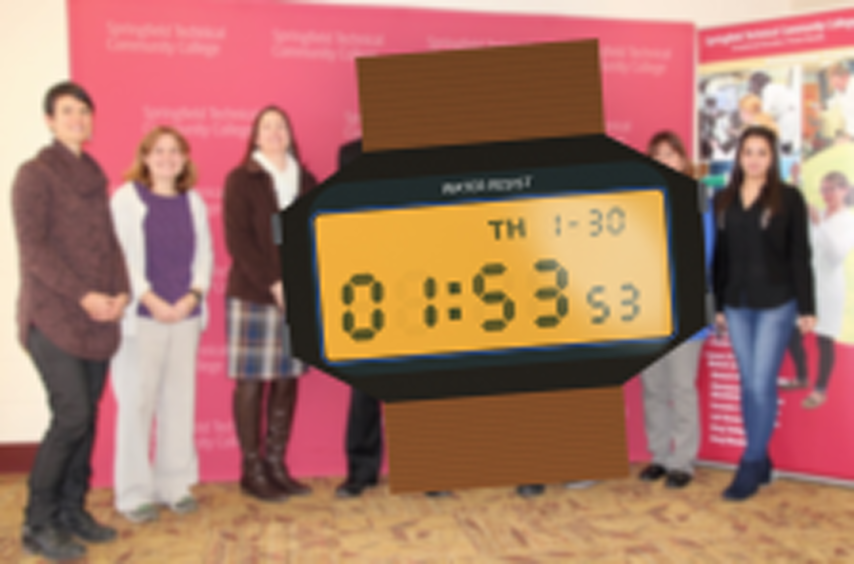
h=1 m=53 s=53
